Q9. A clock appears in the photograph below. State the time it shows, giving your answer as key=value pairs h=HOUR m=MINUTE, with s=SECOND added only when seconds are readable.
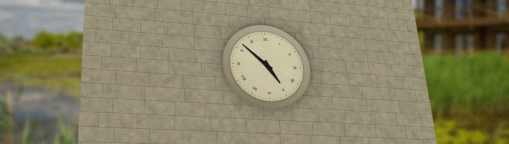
h=4 m=52
